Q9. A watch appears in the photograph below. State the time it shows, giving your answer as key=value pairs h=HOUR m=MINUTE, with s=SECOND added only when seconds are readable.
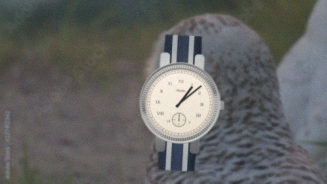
h=1 m=8
